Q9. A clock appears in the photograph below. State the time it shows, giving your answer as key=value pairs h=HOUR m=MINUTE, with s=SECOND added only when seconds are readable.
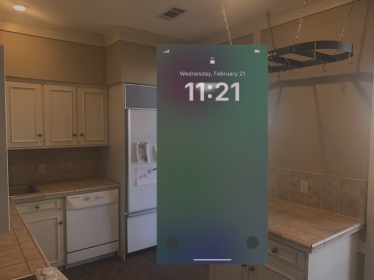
h=11 m=21
